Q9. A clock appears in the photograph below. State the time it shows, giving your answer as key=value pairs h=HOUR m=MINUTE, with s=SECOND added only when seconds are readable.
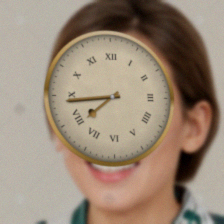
h=7 m=44
